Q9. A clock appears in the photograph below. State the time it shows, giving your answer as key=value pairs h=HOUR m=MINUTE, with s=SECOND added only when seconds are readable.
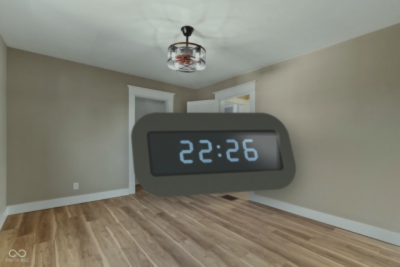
h=22 m=26
